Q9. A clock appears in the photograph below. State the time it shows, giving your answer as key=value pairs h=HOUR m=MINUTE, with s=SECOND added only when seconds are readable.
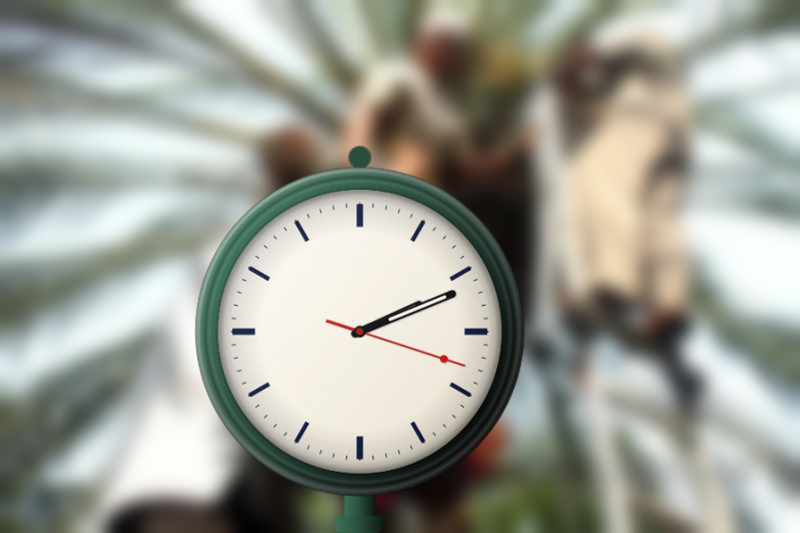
h=2 m=11 s=18
